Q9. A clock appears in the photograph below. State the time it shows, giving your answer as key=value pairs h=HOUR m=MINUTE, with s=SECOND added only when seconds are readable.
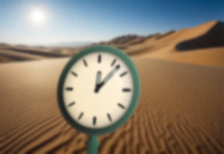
h=12 m=7
